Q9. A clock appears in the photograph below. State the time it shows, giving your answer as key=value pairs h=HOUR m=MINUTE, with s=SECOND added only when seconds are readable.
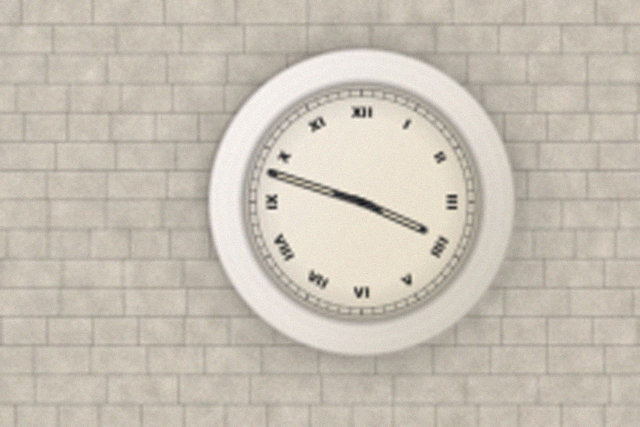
h=3 m=48
